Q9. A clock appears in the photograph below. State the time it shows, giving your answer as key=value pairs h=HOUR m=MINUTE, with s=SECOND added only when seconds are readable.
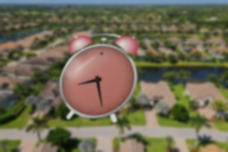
h=8 m=27
